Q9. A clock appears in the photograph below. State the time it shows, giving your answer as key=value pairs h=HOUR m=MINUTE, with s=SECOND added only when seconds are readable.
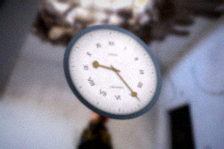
h=9 m=24
